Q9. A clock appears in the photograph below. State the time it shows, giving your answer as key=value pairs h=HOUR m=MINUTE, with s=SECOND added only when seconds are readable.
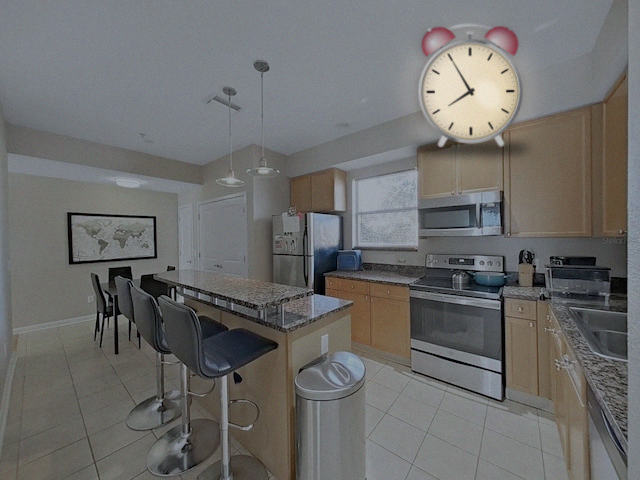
h=7 m=55
